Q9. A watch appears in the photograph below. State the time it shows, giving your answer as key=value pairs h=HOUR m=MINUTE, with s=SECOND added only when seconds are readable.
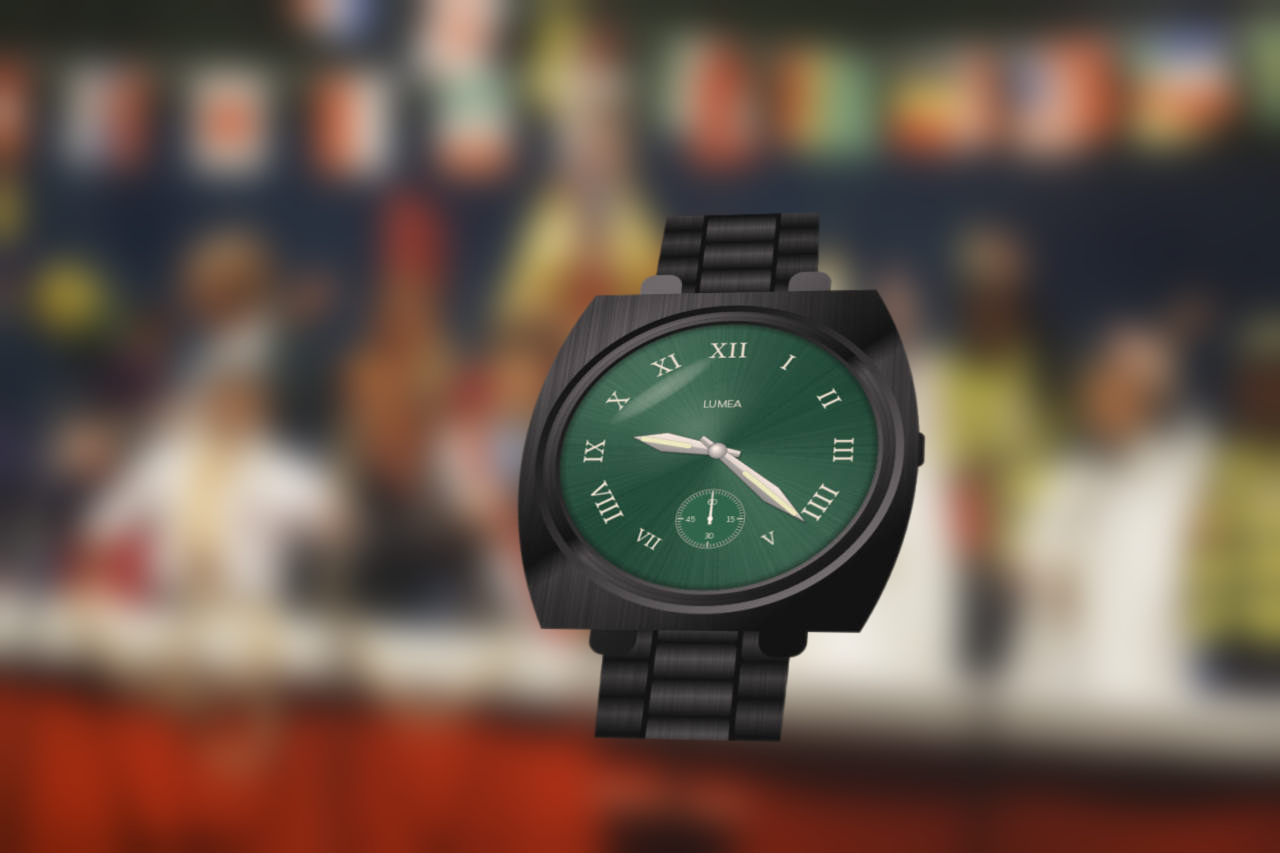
h=9 m=22
